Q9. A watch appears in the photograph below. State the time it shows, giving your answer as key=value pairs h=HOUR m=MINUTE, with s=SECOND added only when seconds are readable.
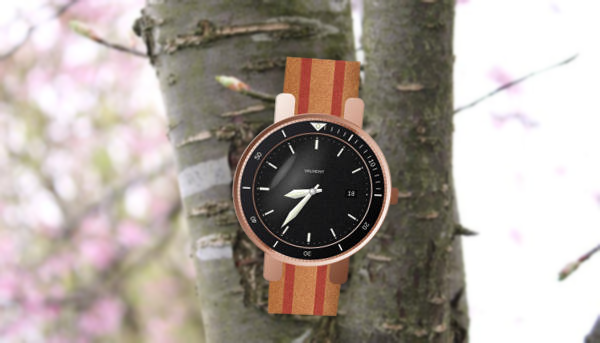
h=8 m=36
